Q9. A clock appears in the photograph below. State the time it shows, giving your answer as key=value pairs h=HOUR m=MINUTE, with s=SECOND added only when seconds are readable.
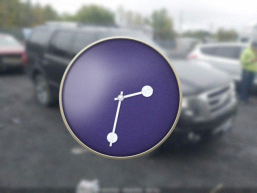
h=2 m=32
